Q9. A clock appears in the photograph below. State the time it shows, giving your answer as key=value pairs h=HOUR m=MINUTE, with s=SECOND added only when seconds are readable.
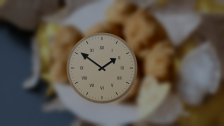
h=1 m=51
